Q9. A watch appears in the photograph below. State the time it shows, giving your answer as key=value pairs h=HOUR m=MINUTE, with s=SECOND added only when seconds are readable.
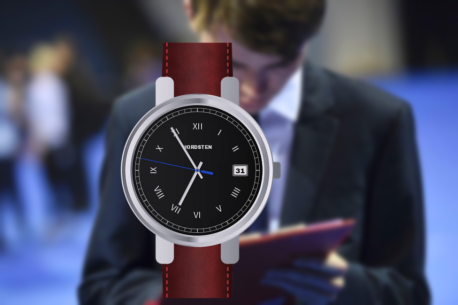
h=6 m=54 s=47
